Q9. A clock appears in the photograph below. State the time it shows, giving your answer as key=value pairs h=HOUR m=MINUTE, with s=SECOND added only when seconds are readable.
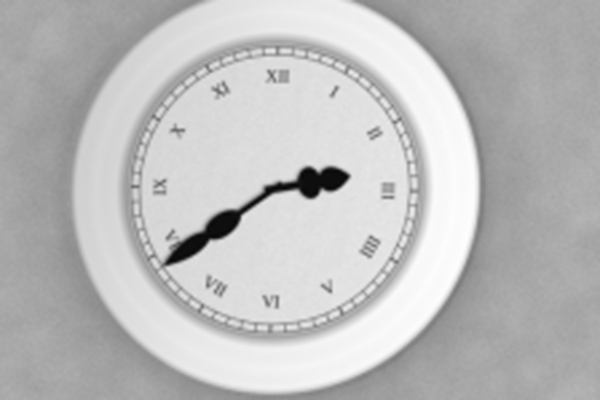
h=2 m=39
